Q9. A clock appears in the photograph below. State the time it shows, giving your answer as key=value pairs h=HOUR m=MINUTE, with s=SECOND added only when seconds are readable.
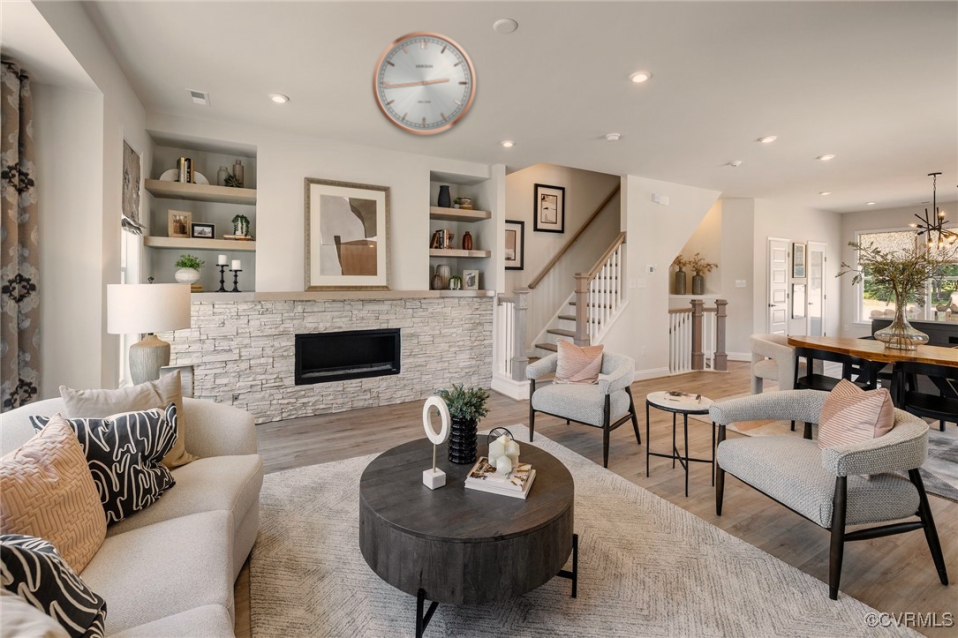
h=2 m=44
